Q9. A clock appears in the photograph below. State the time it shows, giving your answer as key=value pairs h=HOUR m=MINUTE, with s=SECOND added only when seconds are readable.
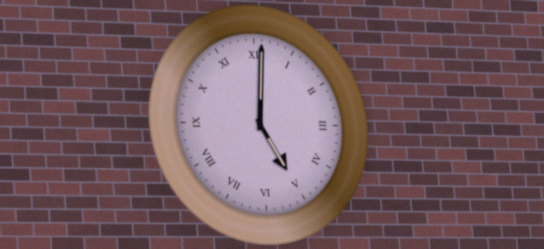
h=5 m=1
